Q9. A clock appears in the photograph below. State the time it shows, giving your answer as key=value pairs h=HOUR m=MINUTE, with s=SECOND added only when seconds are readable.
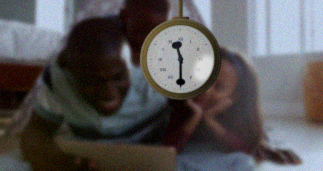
h=11 m=30
